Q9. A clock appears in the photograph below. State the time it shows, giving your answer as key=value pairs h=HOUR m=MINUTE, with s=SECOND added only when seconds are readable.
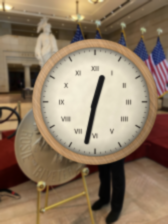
h=12 m=32
